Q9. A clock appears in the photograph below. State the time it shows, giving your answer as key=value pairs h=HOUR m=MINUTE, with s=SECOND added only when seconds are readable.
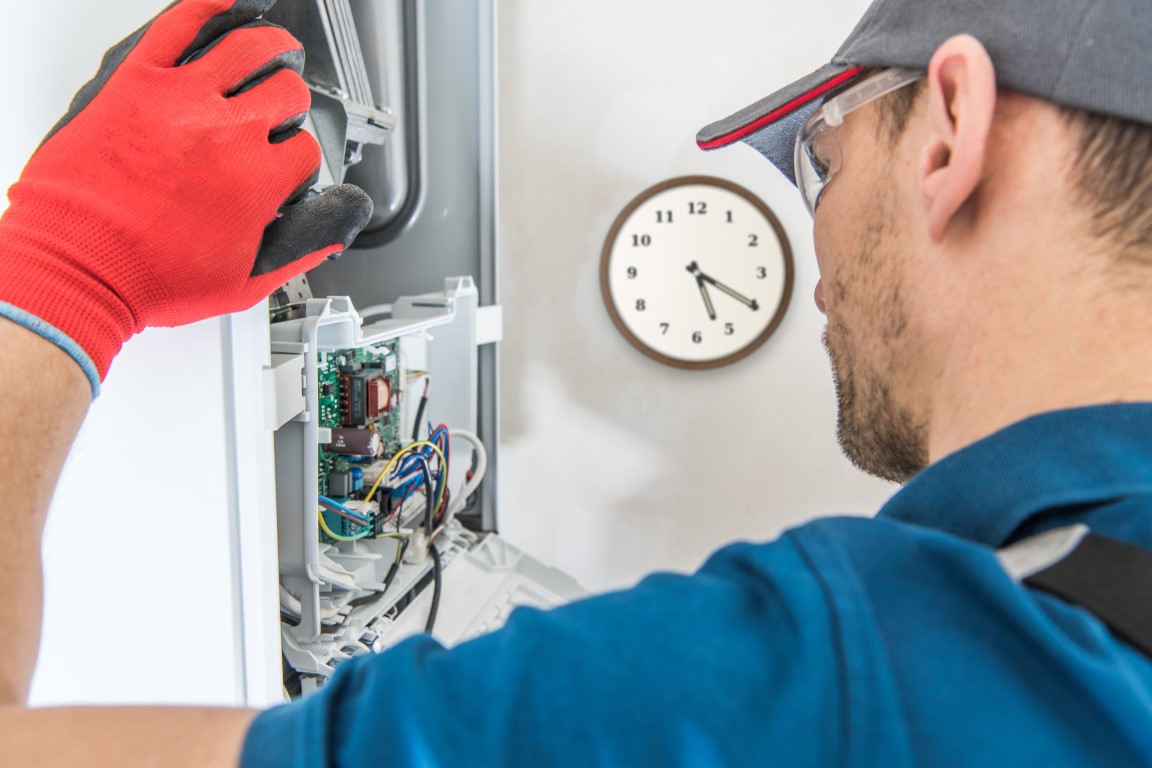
h=5 m=20
